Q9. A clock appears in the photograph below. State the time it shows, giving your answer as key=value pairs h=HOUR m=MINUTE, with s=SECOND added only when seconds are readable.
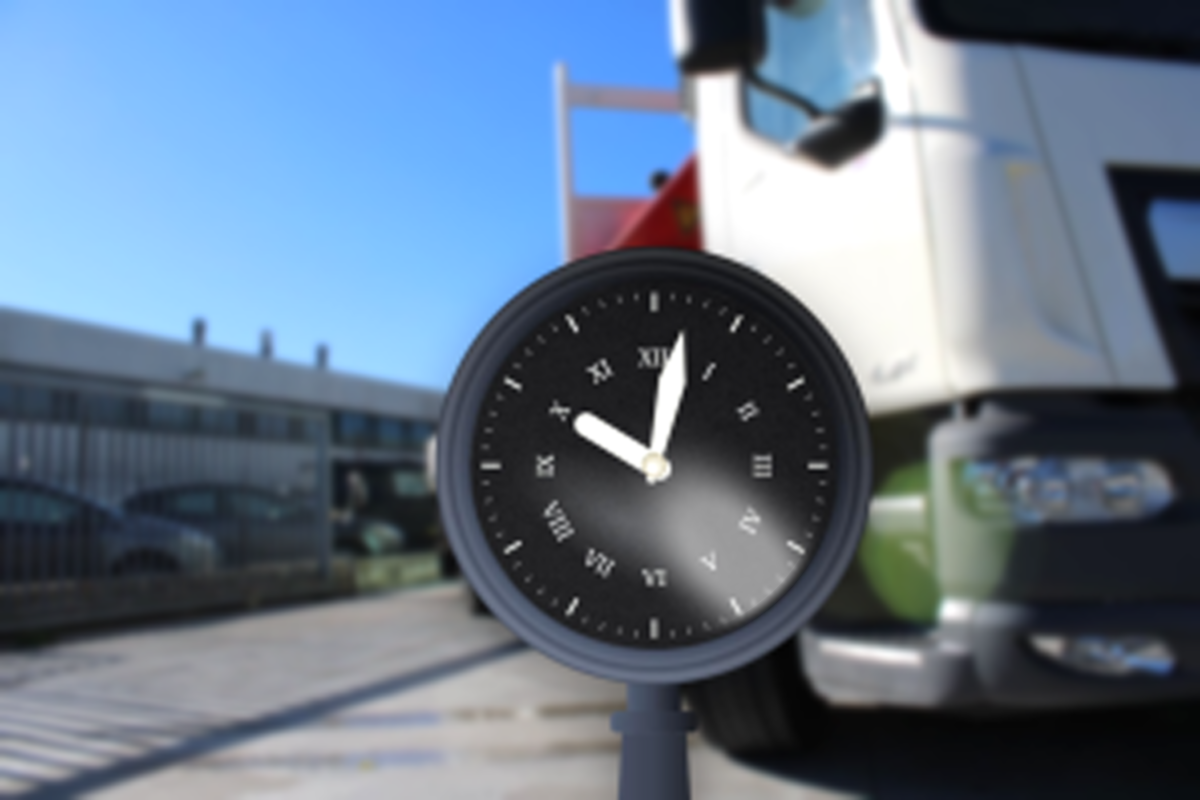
h=10 m=2
